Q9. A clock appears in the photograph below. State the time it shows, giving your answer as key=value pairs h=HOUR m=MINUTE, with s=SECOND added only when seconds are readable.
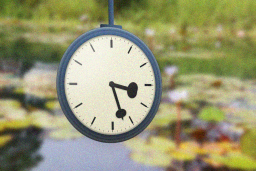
h=3 m=27
